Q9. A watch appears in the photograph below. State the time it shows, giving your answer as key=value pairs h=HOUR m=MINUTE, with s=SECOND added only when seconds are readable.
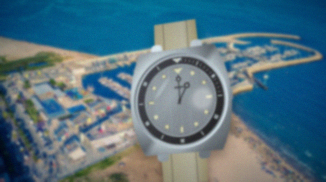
h=1 m=0
